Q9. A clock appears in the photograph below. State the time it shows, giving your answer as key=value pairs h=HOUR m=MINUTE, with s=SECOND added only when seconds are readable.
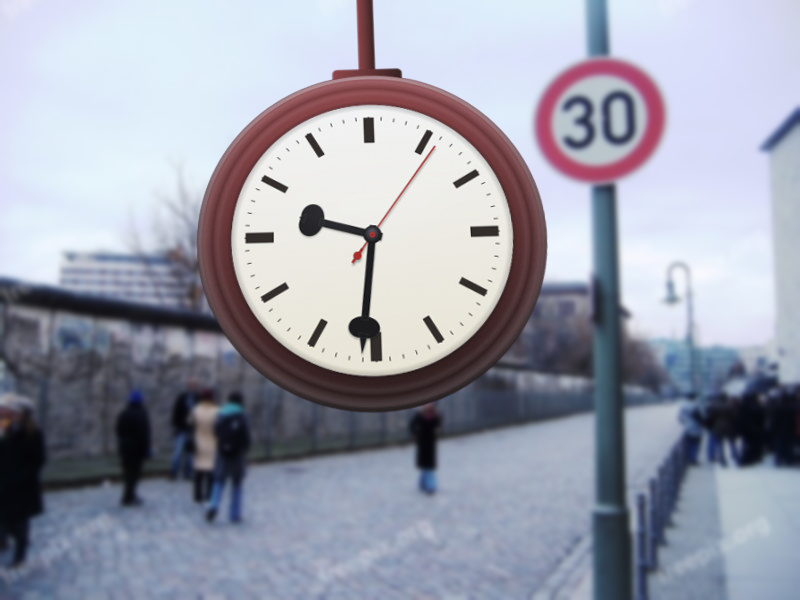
h=9 m=31 s=6
